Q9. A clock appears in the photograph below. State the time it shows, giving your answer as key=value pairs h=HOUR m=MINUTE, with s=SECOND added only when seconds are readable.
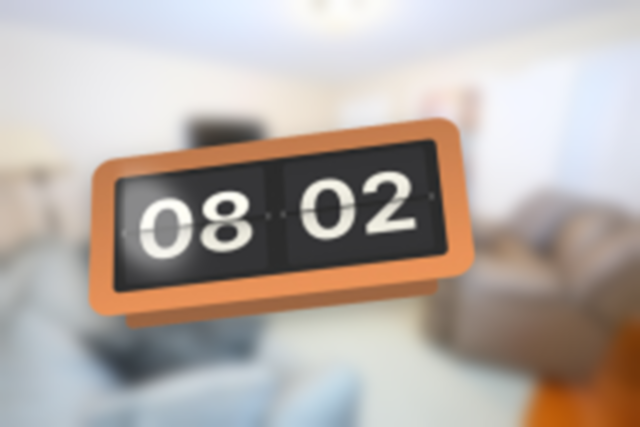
h=8 m=2
